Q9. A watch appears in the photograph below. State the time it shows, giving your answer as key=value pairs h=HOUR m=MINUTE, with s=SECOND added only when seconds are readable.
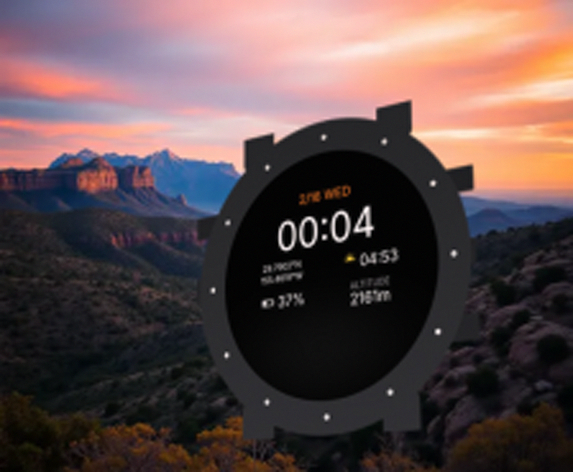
h=0 m=4
